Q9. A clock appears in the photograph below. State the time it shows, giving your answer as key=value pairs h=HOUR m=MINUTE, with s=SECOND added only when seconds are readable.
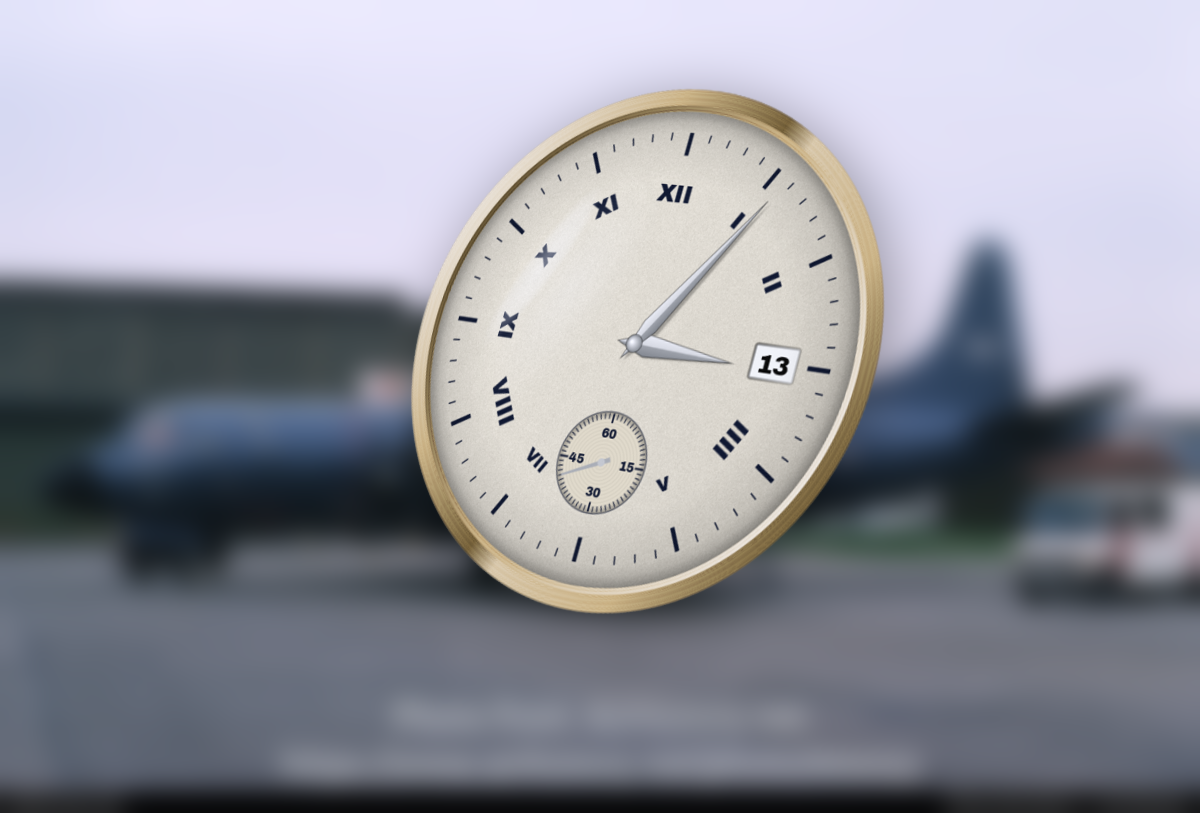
h=3 m=5 s=41
